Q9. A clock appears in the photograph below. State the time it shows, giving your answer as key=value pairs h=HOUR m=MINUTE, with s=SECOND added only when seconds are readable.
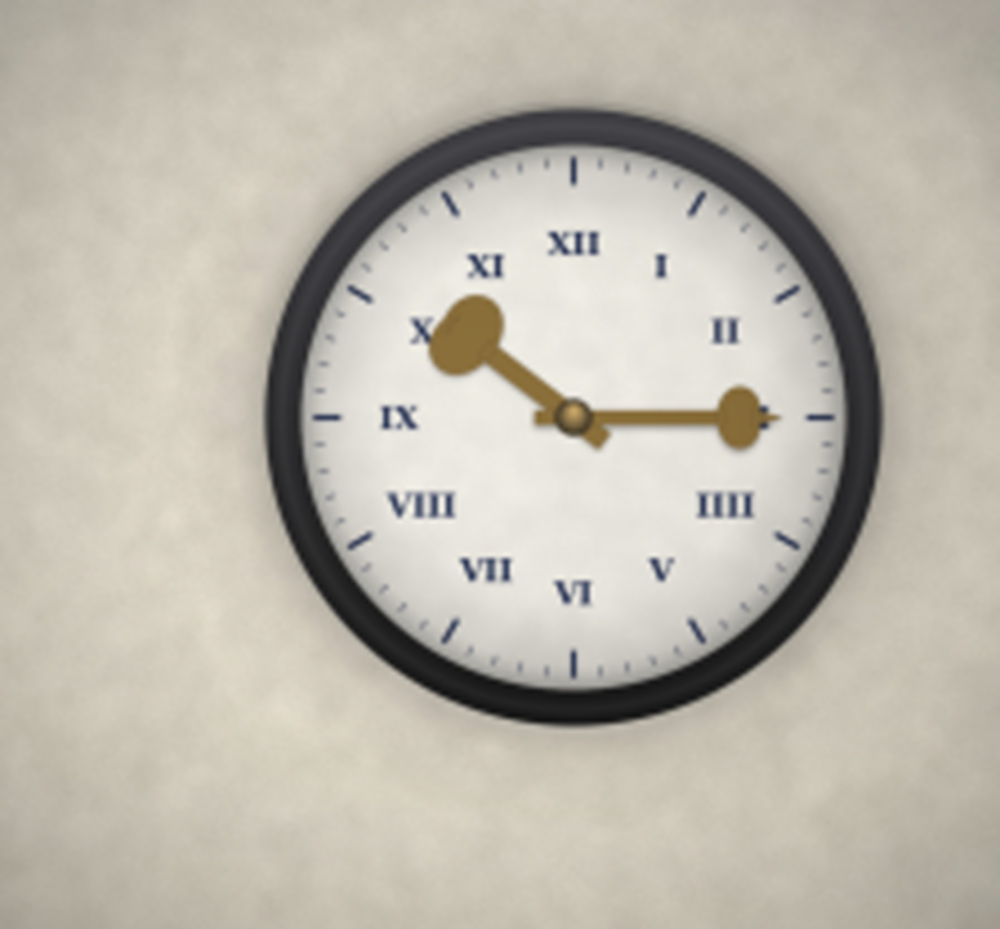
h=10 m=15
